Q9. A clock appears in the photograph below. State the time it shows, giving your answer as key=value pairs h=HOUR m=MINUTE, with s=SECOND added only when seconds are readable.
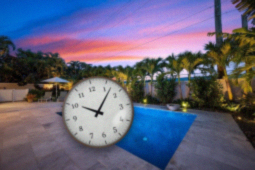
h=10 m=7
